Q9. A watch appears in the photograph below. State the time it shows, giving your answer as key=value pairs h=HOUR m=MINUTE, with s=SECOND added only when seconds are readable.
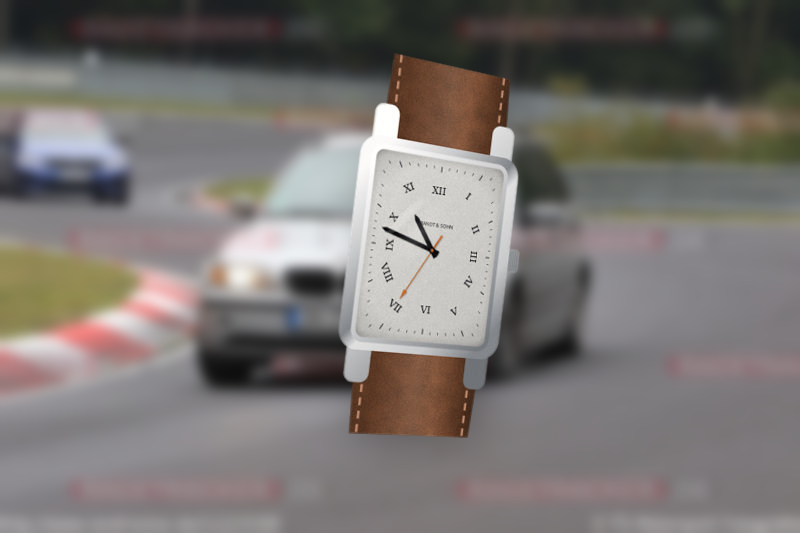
h=10 m=47 s=35
